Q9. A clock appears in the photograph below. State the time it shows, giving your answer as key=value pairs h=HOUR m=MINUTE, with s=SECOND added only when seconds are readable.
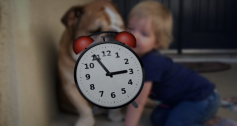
h=2 m=55
